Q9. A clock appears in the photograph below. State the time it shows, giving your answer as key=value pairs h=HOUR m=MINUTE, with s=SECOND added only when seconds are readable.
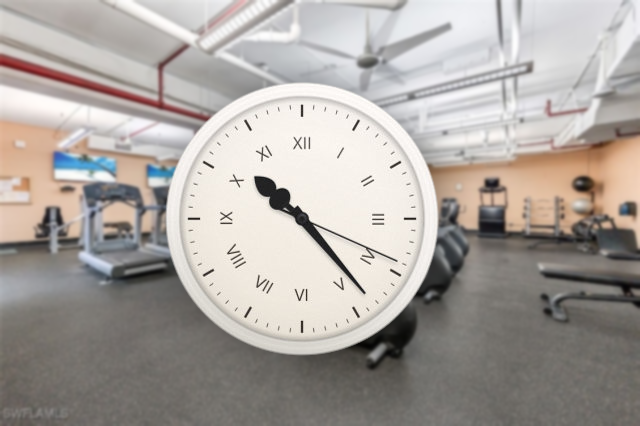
h=10 m=23 s=19
